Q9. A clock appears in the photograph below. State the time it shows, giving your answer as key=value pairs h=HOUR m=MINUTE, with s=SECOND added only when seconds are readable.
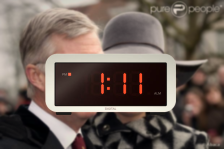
h=1 m=11
